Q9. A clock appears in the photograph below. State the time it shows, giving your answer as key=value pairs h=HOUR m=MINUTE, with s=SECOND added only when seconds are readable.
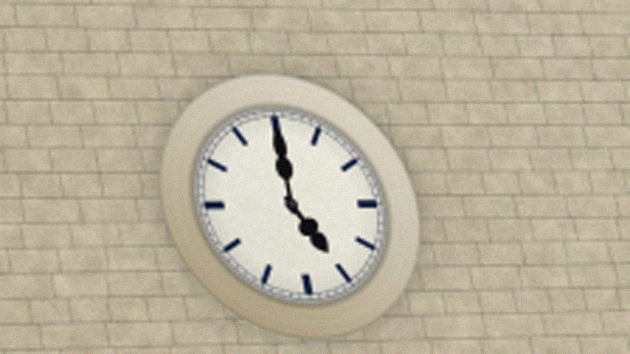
h=5 m=0
